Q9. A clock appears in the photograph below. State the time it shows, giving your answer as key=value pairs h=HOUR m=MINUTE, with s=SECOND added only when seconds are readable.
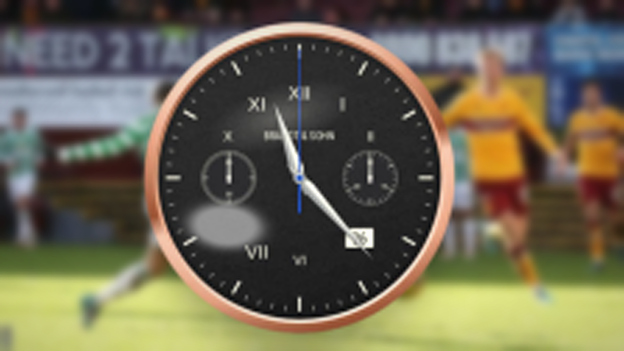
h=11 m=23
